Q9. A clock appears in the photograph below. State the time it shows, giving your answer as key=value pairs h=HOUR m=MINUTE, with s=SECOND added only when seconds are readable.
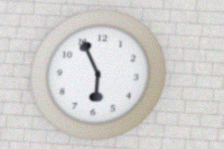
h=5 m=55
